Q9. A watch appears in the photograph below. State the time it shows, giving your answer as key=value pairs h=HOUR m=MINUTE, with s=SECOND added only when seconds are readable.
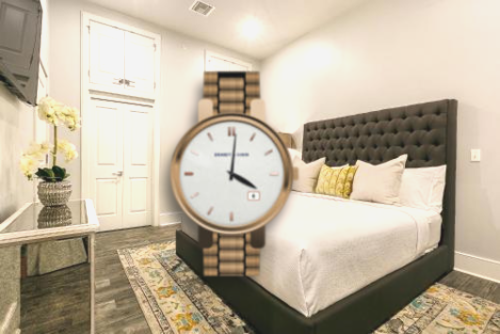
h=4 m=1
